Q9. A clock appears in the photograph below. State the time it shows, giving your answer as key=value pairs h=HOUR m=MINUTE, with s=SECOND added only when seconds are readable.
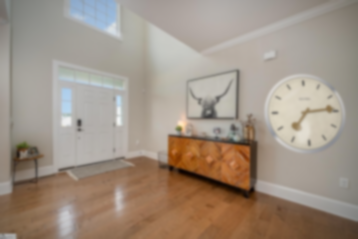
h=7 m=14
